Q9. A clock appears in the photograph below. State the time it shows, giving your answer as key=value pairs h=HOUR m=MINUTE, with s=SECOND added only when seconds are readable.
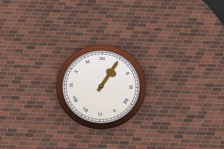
h=1 m=5
